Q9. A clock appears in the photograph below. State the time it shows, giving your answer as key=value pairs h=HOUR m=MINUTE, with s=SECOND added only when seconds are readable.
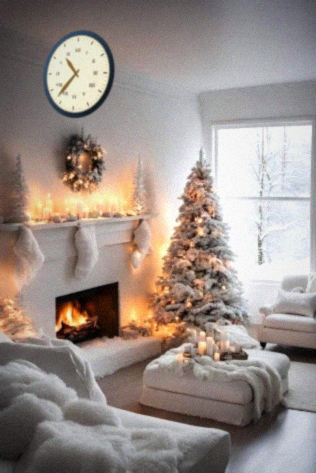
h=10 m=37
